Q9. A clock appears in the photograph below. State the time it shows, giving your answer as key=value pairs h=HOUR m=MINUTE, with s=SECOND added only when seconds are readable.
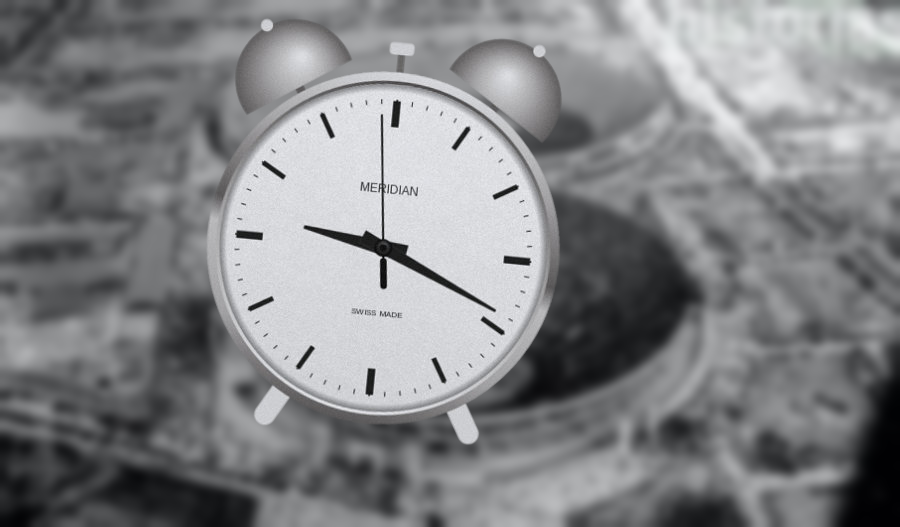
h=9 m=18 s=59
